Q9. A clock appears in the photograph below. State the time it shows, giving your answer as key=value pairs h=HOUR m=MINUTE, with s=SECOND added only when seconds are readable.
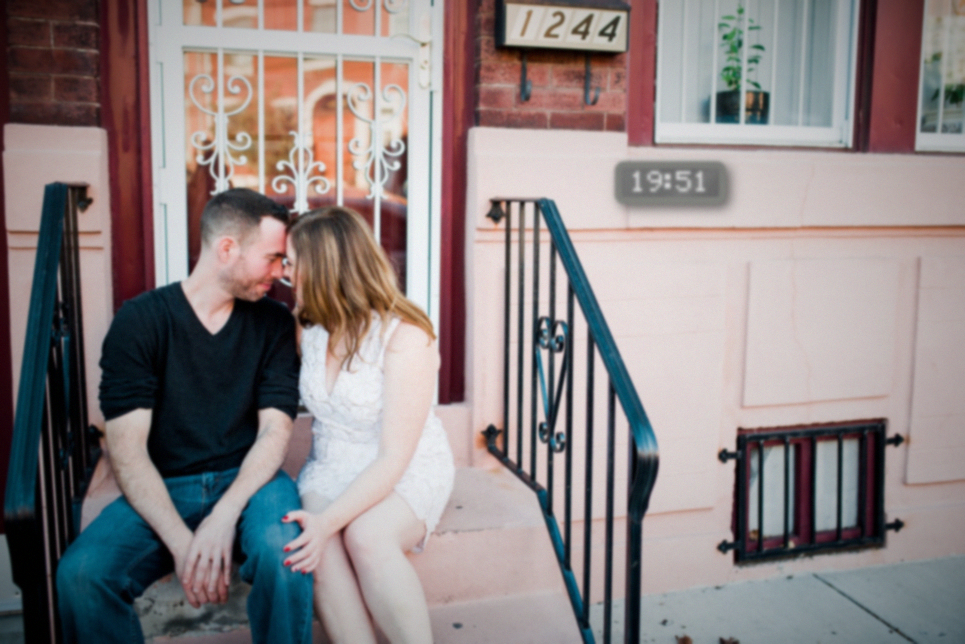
h=19 m=51
